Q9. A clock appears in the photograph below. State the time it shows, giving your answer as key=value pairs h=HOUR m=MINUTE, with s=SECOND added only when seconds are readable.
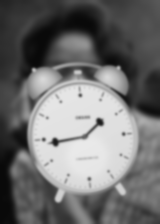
h=1 m=44
